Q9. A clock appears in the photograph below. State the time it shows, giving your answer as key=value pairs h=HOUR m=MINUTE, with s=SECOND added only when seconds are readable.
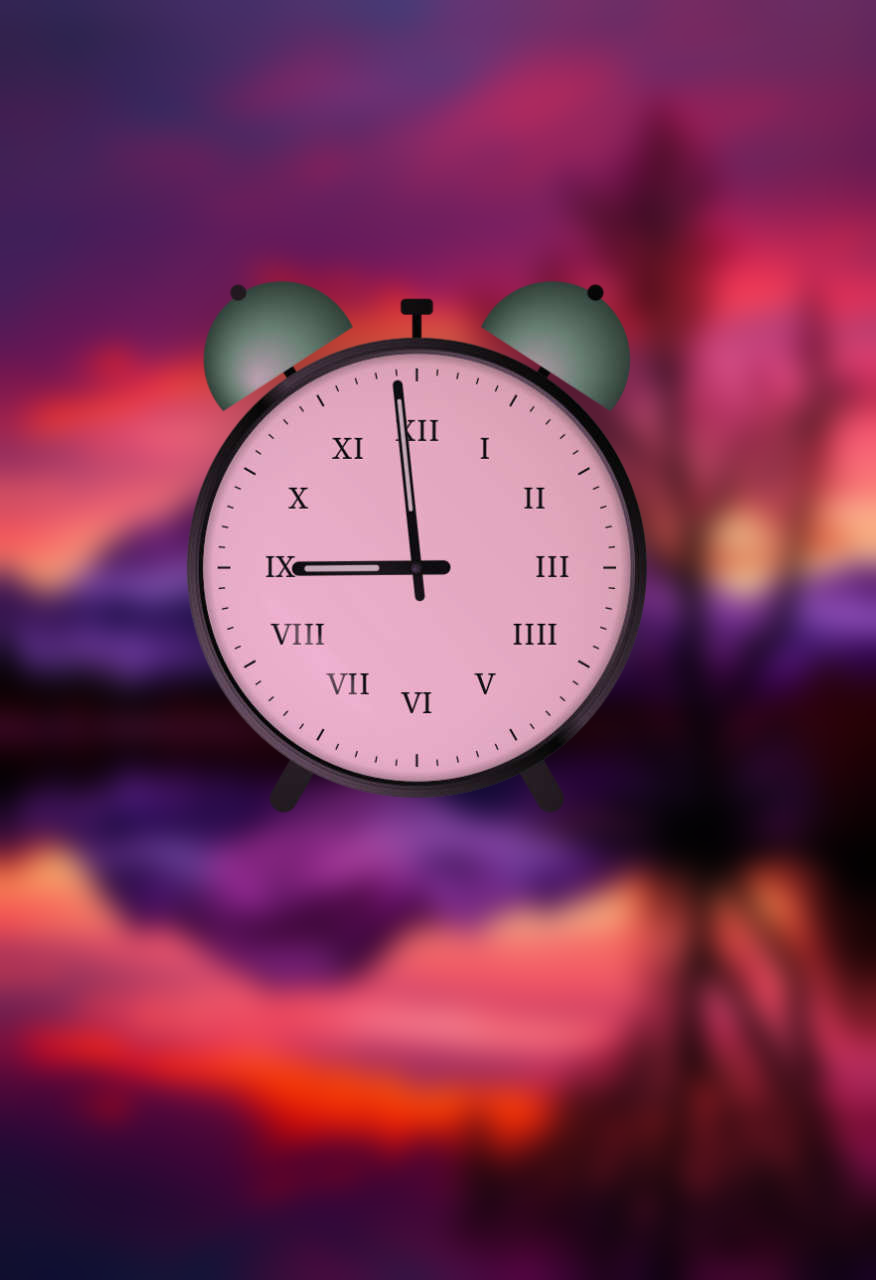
h=8 m=59
